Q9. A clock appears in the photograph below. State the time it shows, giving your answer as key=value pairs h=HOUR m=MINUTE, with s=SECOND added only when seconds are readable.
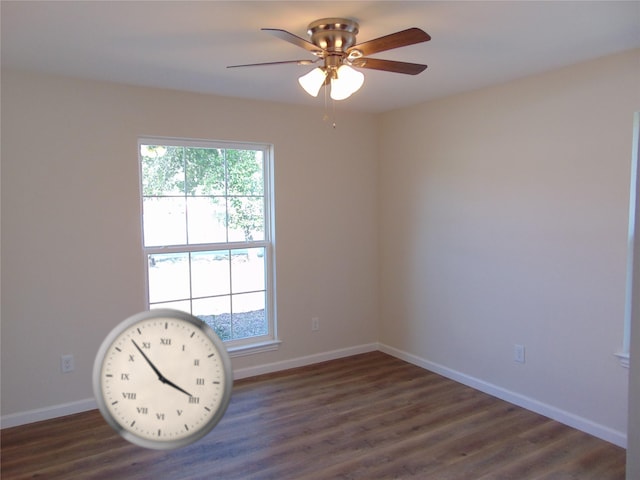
h=3 m=53
